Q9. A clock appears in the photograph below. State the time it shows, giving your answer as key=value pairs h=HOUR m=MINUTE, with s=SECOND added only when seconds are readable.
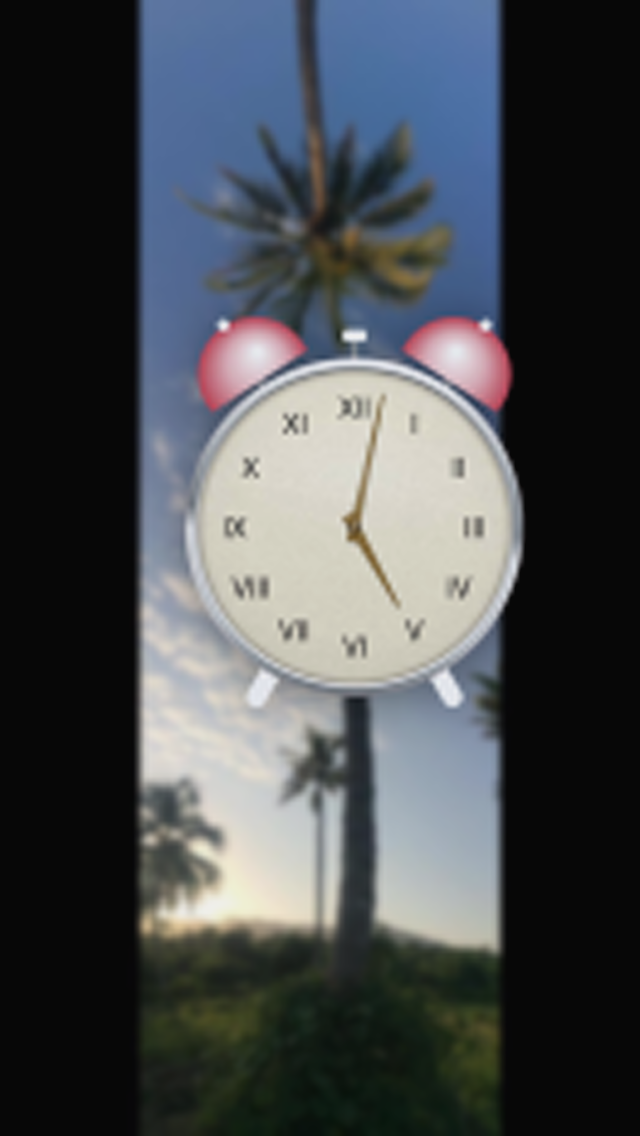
h=5 m=2
